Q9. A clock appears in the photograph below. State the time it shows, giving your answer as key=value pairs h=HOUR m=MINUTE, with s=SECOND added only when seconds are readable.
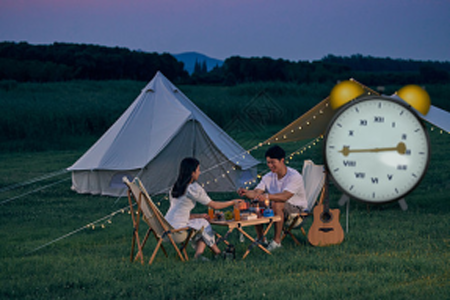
h=2 m=44
